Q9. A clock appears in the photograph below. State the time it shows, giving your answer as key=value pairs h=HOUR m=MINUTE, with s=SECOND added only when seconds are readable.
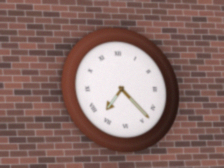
h=7 m=23
